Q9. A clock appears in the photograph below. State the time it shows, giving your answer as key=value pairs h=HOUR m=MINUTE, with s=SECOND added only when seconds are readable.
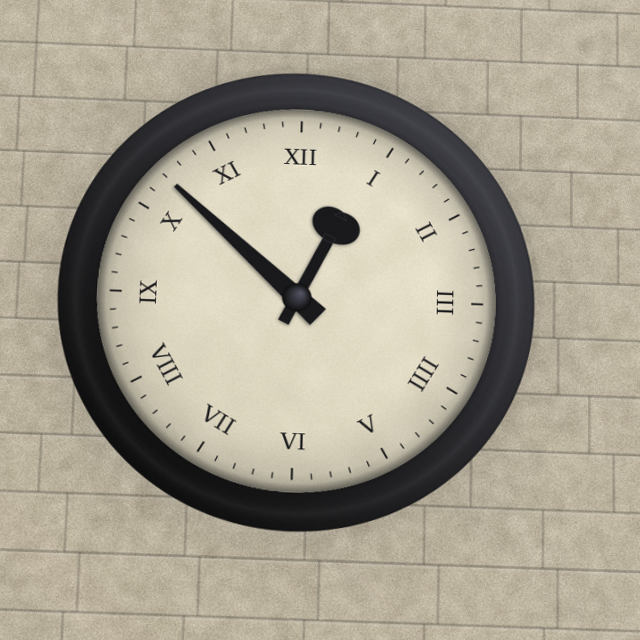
h=12 m=52
